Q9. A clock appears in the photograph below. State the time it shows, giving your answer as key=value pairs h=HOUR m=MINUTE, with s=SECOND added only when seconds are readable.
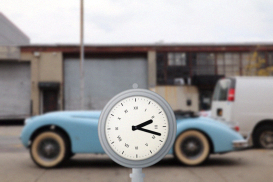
h=2 m=18
